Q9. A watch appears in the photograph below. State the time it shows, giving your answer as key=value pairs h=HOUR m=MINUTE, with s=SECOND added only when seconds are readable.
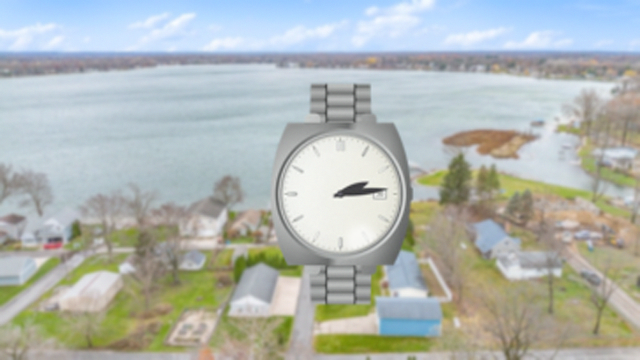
h=2 m=14
